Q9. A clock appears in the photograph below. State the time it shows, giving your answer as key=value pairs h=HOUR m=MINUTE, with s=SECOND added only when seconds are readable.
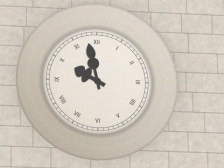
h=9 m=58
